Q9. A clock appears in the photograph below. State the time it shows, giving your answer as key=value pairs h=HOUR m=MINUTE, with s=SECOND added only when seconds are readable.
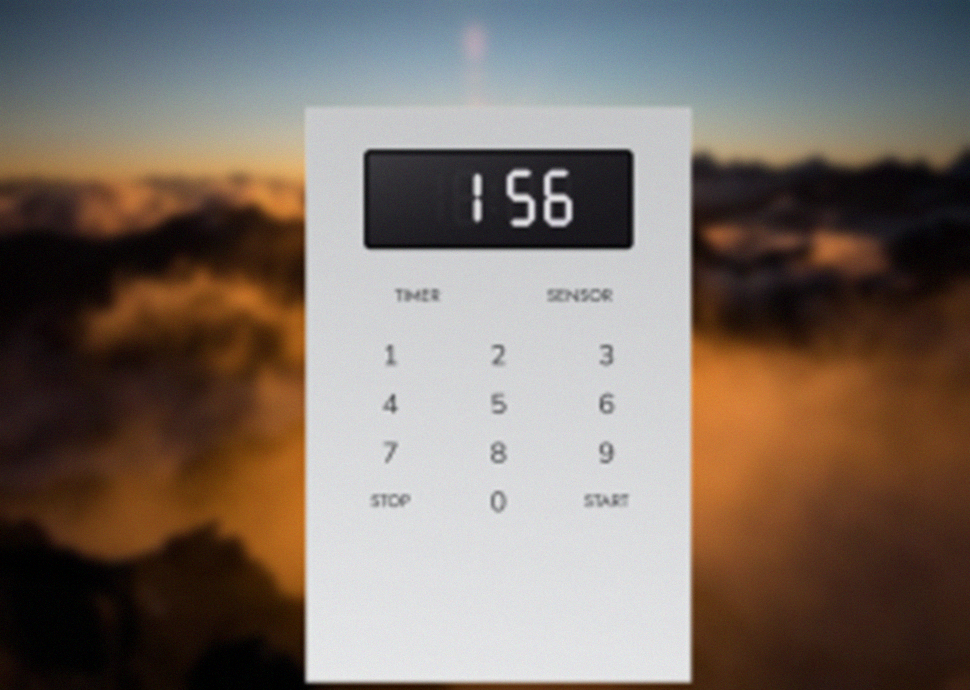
h=1 m=56
